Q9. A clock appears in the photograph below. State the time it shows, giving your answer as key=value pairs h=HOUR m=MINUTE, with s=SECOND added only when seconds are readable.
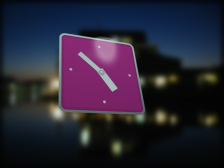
h=4 m=52
